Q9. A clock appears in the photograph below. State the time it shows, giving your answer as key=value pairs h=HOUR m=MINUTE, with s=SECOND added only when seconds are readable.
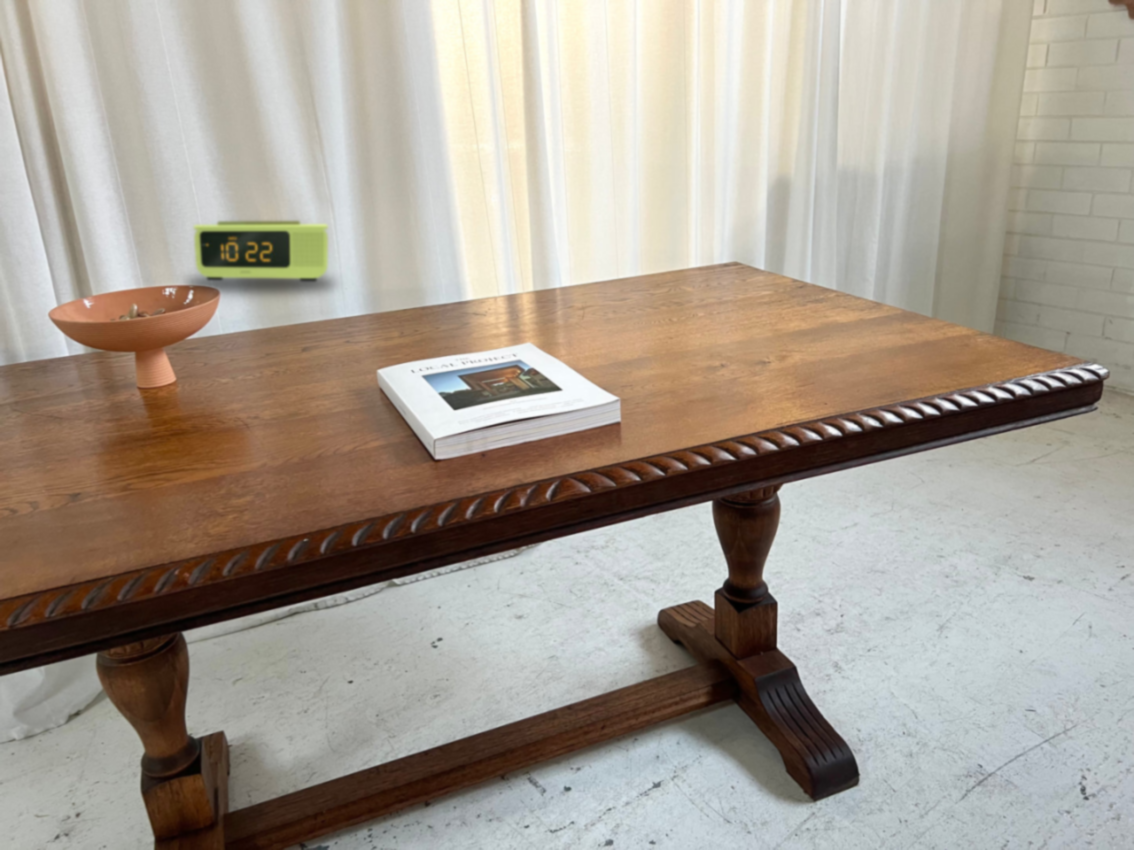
h=10 m=22
